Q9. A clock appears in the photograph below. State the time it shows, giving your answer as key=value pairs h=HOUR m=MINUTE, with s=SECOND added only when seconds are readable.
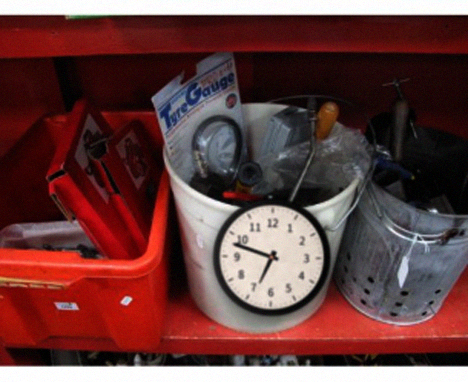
h=6 m=48
